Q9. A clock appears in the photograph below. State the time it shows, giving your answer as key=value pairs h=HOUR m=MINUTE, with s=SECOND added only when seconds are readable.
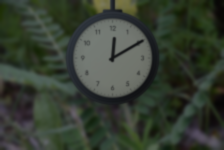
h=12 m=10
